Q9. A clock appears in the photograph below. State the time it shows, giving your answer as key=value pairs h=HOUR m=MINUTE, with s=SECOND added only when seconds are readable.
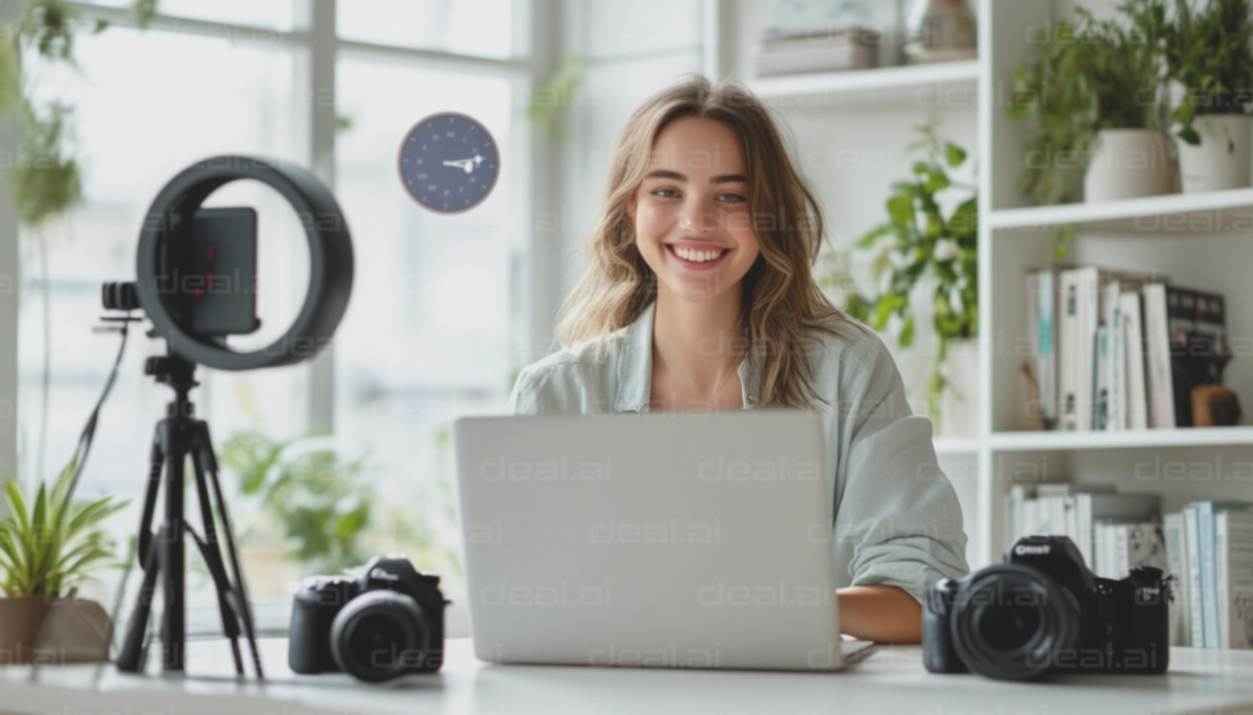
h=3 m=13
